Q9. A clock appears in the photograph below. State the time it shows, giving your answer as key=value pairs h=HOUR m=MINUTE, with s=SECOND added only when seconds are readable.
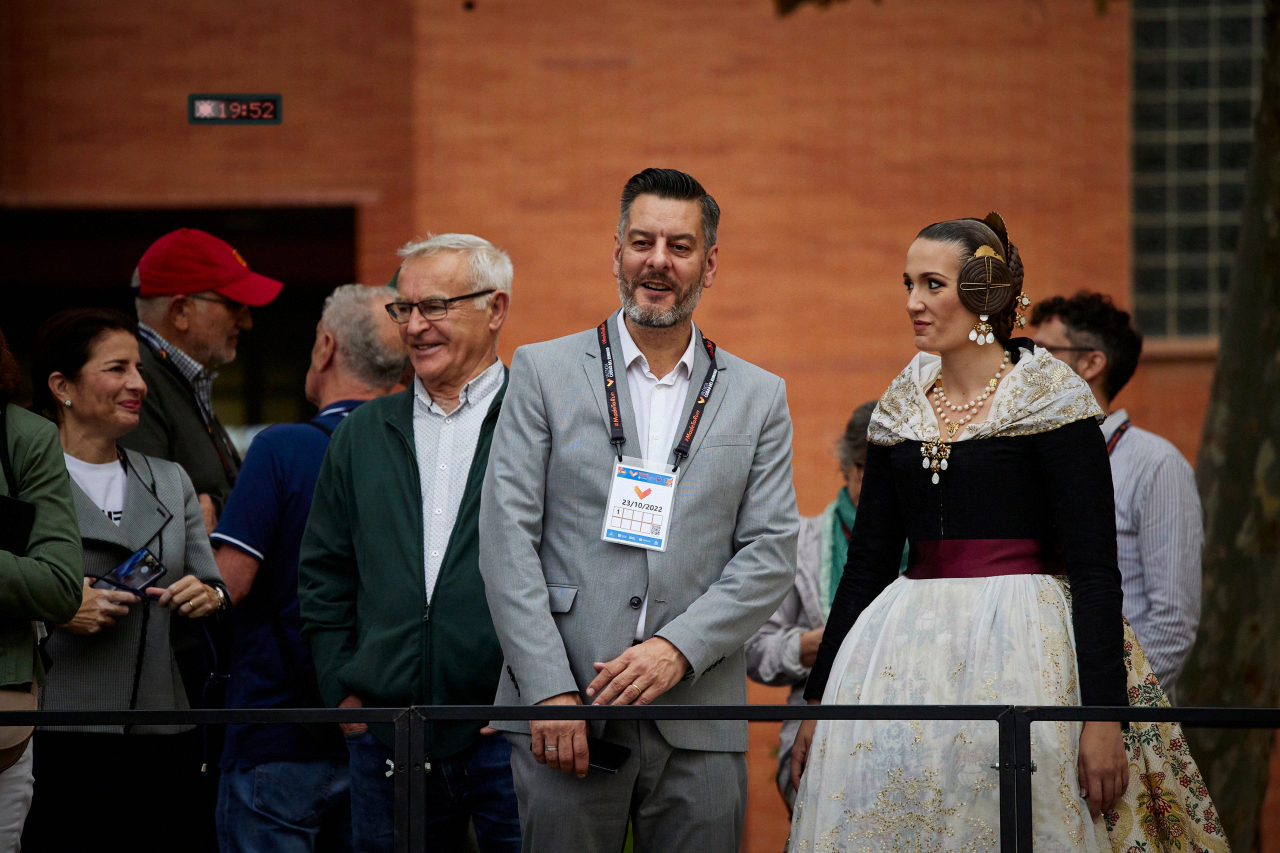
h=19 m=52
